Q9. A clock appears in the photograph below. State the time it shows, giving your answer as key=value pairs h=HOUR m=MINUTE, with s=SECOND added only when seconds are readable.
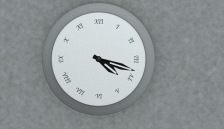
h=4 m=18
